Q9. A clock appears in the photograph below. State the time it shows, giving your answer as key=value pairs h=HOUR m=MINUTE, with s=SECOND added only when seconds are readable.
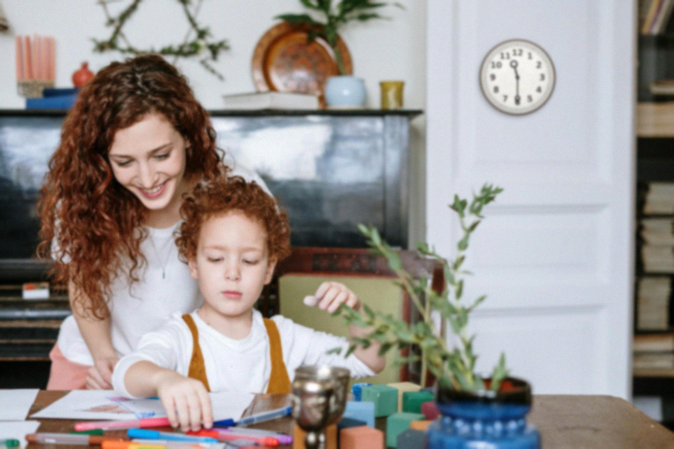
h=11 m=30
